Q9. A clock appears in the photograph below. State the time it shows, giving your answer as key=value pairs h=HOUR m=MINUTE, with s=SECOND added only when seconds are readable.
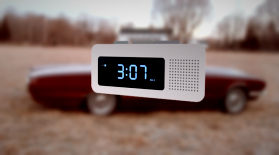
h=3 m=7
